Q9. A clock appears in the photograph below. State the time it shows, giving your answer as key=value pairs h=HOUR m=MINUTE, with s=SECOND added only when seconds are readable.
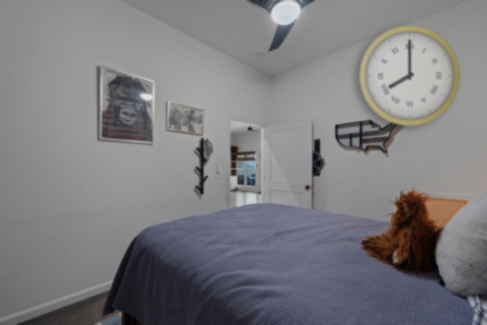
h=8 m=0
